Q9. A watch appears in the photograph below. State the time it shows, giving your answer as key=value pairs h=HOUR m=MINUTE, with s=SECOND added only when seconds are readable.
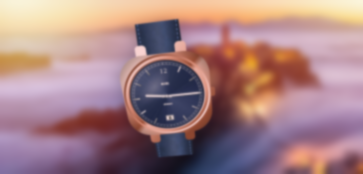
h=9 m=15
